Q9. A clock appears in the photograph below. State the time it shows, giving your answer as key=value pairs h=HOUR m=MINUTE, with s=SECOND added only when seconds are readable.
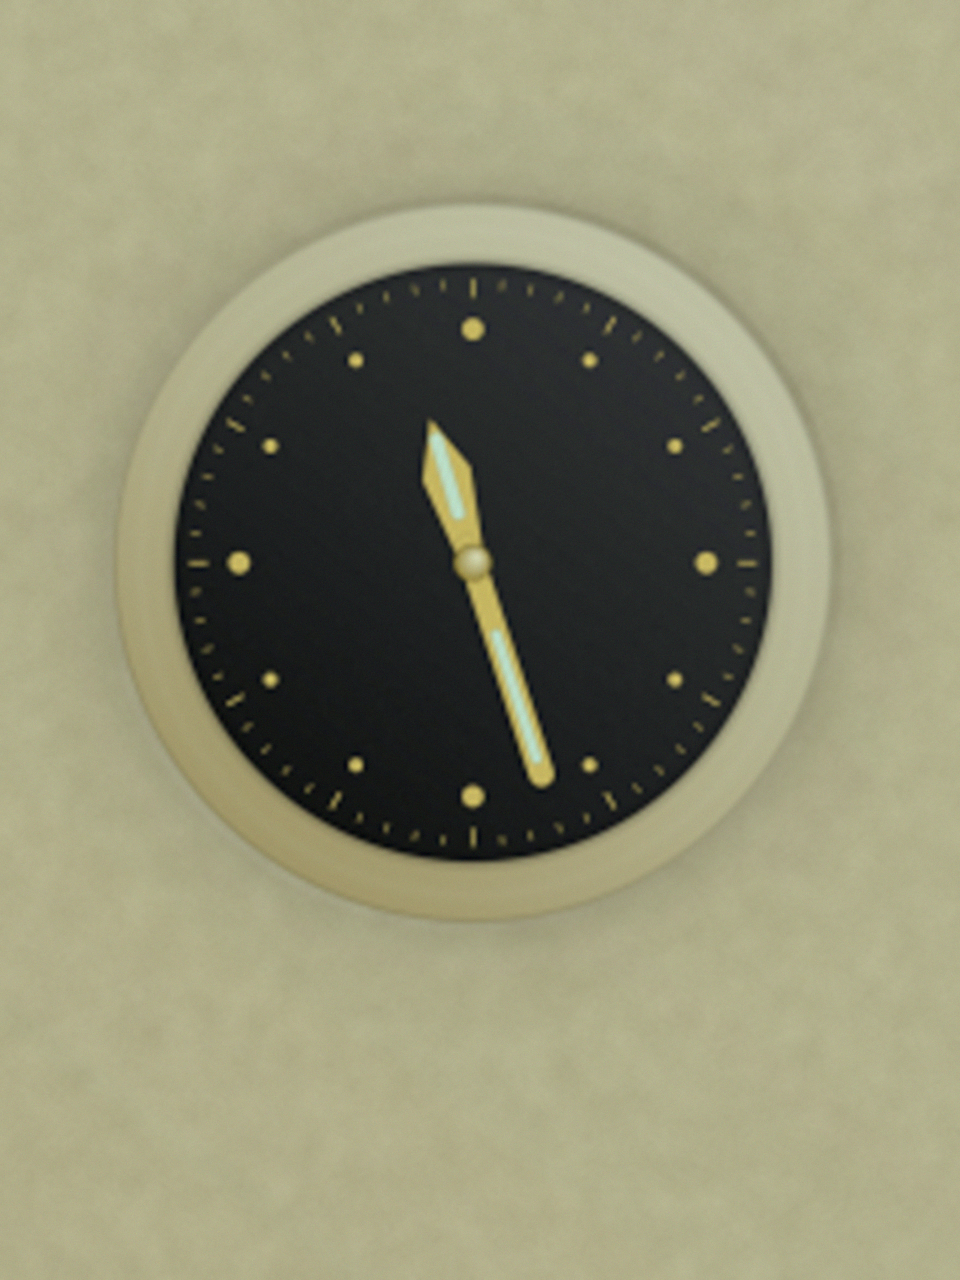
h=11 m=27
